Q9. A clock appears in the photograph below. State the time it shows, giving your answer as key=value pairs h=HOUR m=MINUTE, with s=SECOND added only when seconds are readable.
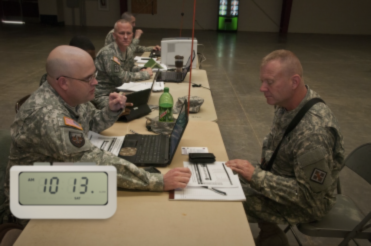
h=10 m=13
